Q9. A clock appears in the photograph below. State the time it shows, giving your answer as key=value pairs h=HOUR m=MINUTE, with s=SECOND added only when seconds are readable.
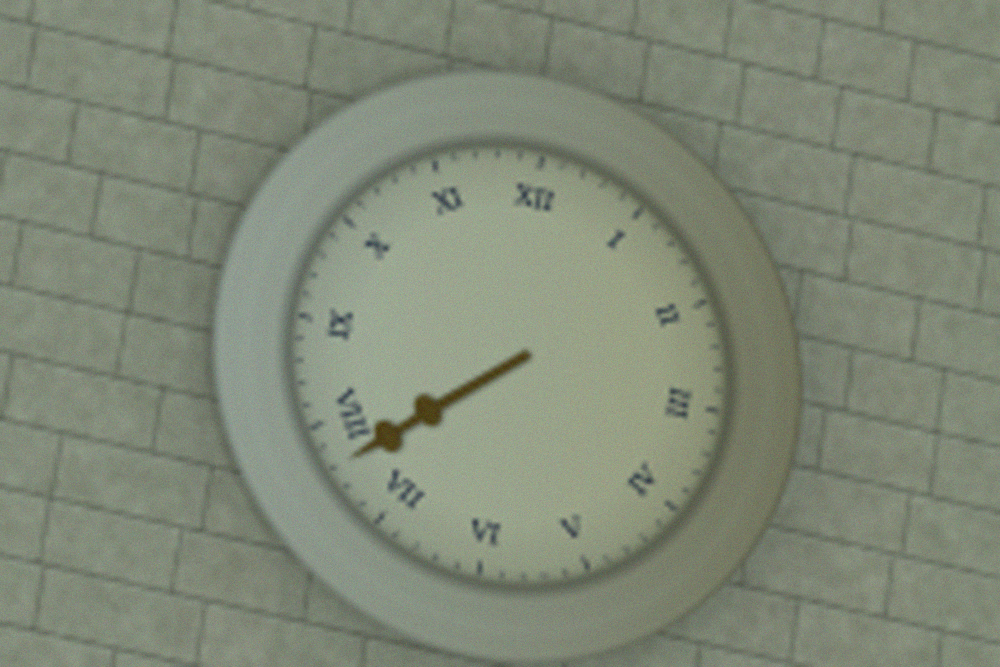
h=7 m=38
